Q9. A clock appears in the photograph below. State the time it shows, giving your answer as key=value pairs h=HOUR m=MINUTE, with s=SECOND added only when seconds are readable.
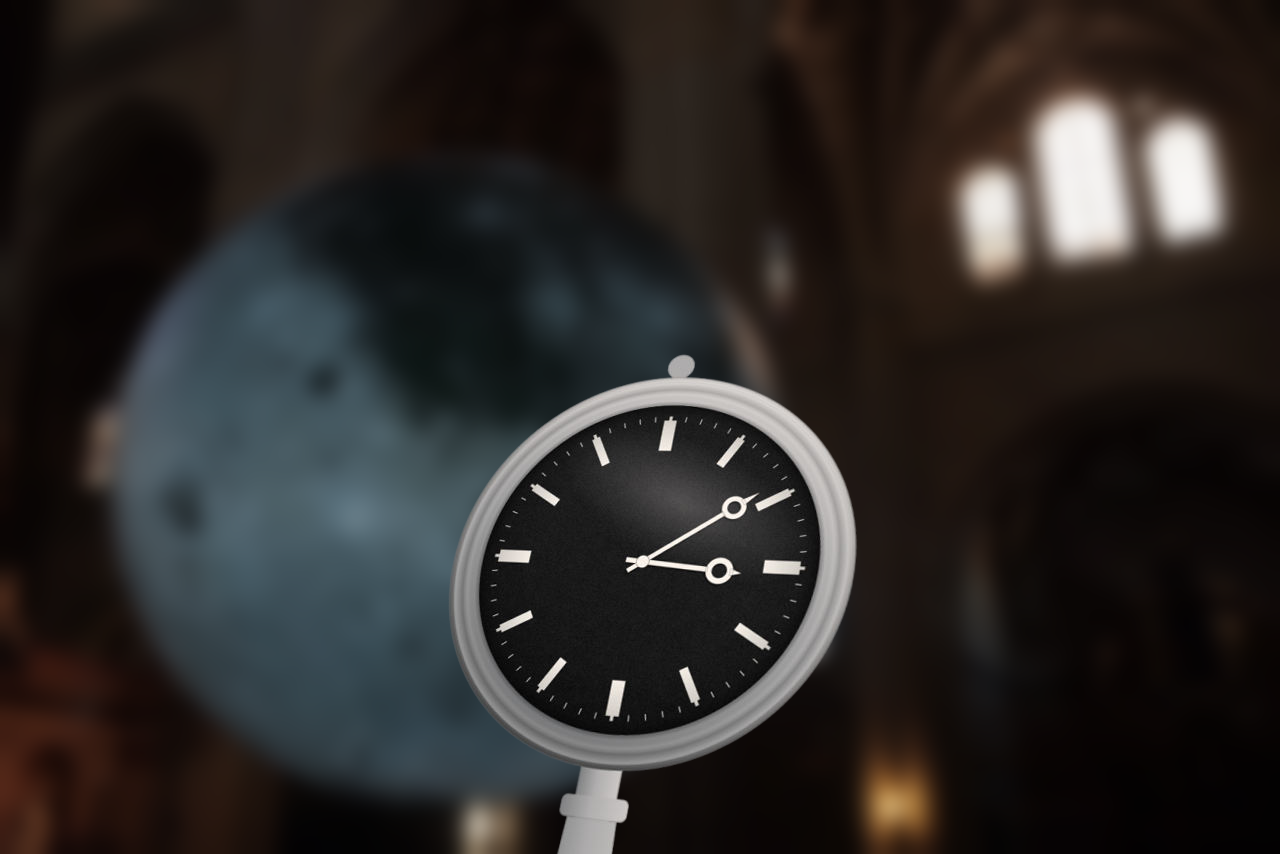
h=3 m=9
